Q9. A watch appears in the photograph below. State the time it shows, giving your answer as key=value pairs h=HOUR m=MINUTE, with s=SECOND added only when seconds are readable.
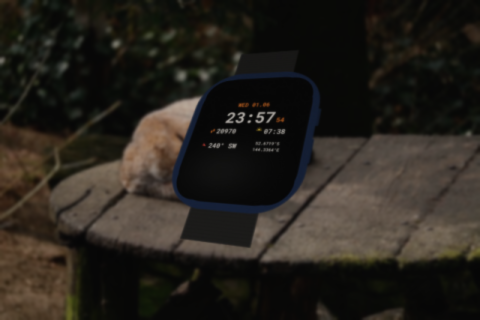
h=23 m=57
